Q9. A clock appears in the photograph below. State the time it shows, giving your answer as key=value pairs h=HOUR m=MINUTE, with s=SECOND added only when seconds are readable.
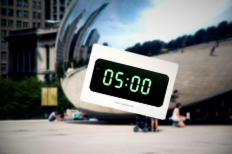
h=5 m=0
